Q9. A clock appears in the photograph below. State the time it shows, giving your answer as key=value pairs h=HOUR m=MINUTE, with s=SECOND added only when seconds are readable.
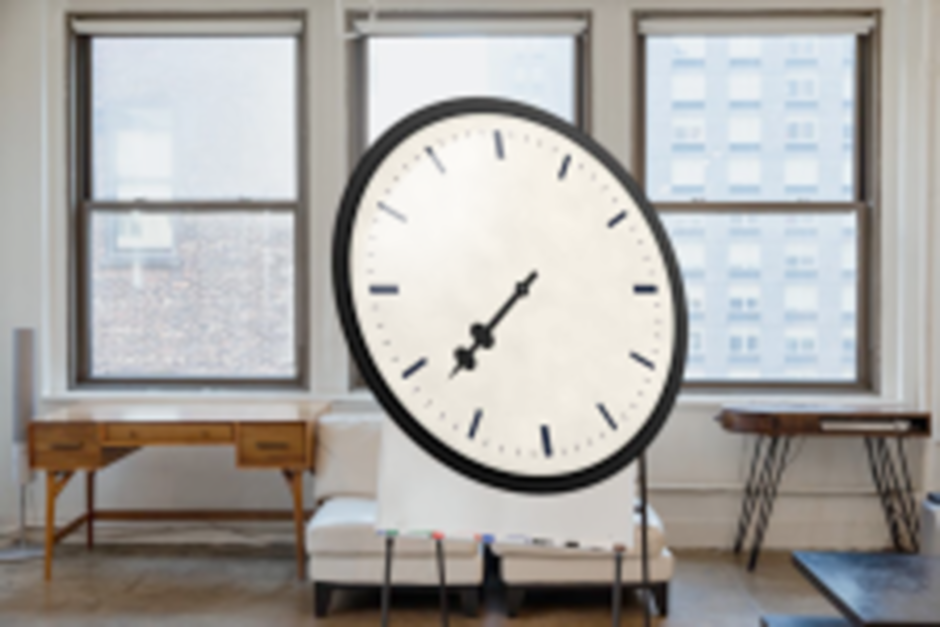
h=7 m=38
